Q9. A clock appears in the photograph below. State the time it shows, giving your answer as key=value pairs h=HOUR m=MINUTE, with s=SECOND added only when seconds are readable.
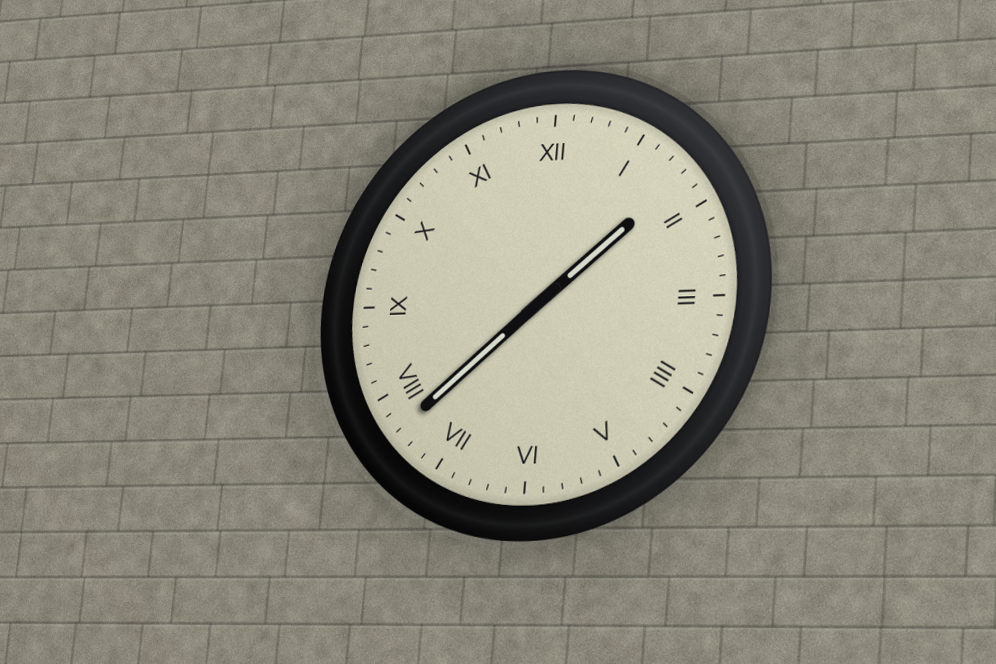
h=1 m=38
